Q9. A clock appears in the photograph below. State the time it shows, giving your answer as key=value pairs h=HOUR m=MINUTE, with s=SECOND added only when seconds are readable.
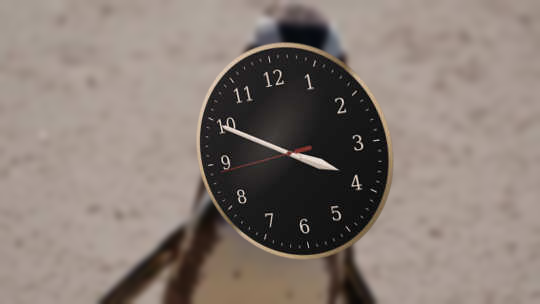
h=3 m=49 s=44
